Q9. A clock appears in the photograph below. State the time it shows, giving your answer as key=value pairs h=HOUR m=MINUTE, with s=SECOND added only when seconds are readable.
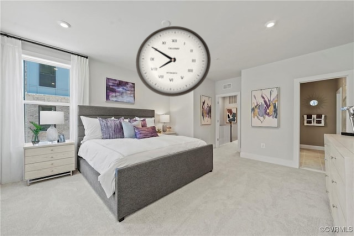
h=7 m=50
